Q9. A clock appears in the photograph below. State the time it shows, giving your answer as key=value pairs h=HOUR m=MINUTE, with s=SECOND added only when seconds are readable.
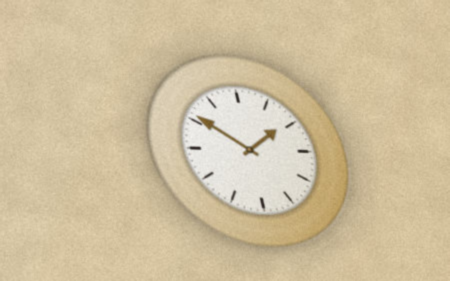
h=1 m=51
